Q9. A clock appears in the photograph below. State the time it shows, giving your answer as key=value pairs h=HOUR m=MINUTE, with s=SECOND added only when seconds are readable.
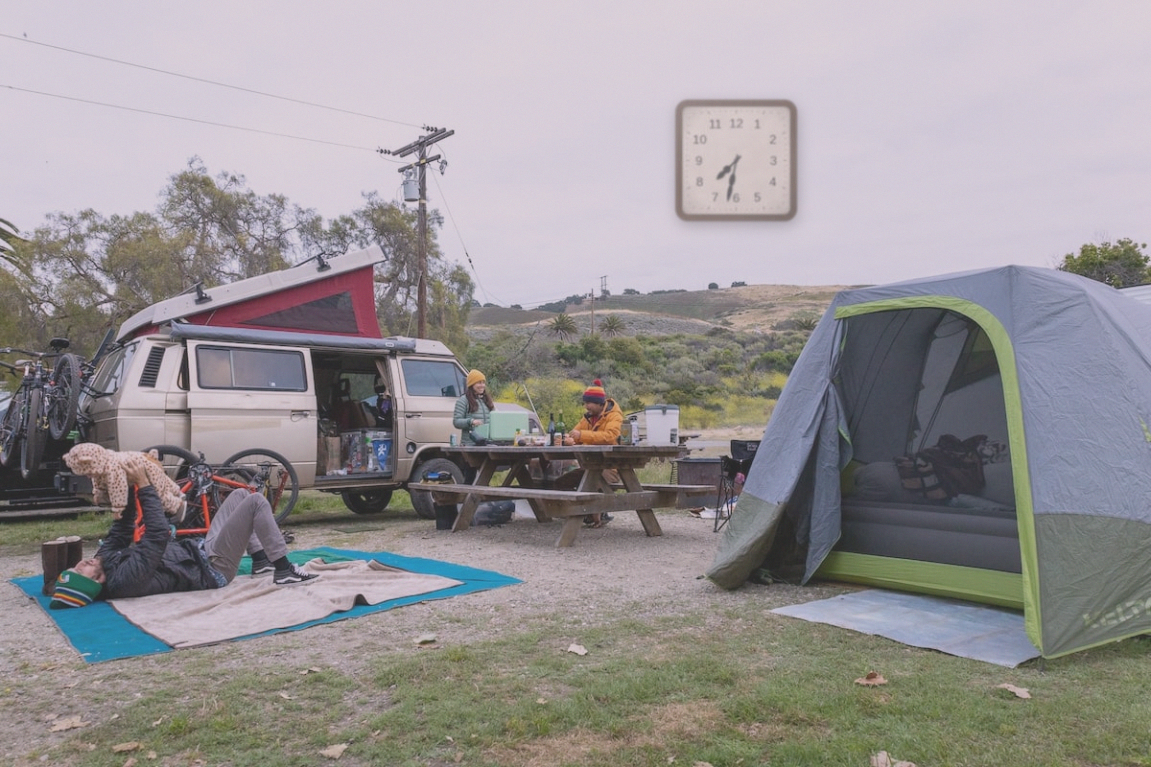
h=7 m=32
